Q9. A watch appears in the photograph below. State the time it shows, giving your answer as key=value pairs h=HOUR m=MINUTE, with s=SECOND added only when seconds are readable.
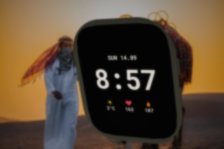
h=8 m=57
